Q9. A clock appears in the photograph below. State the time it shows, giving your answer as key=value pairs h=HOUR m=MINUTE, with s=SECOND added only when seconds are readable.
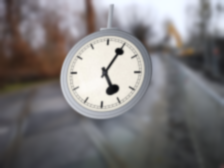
h=5 m=5
